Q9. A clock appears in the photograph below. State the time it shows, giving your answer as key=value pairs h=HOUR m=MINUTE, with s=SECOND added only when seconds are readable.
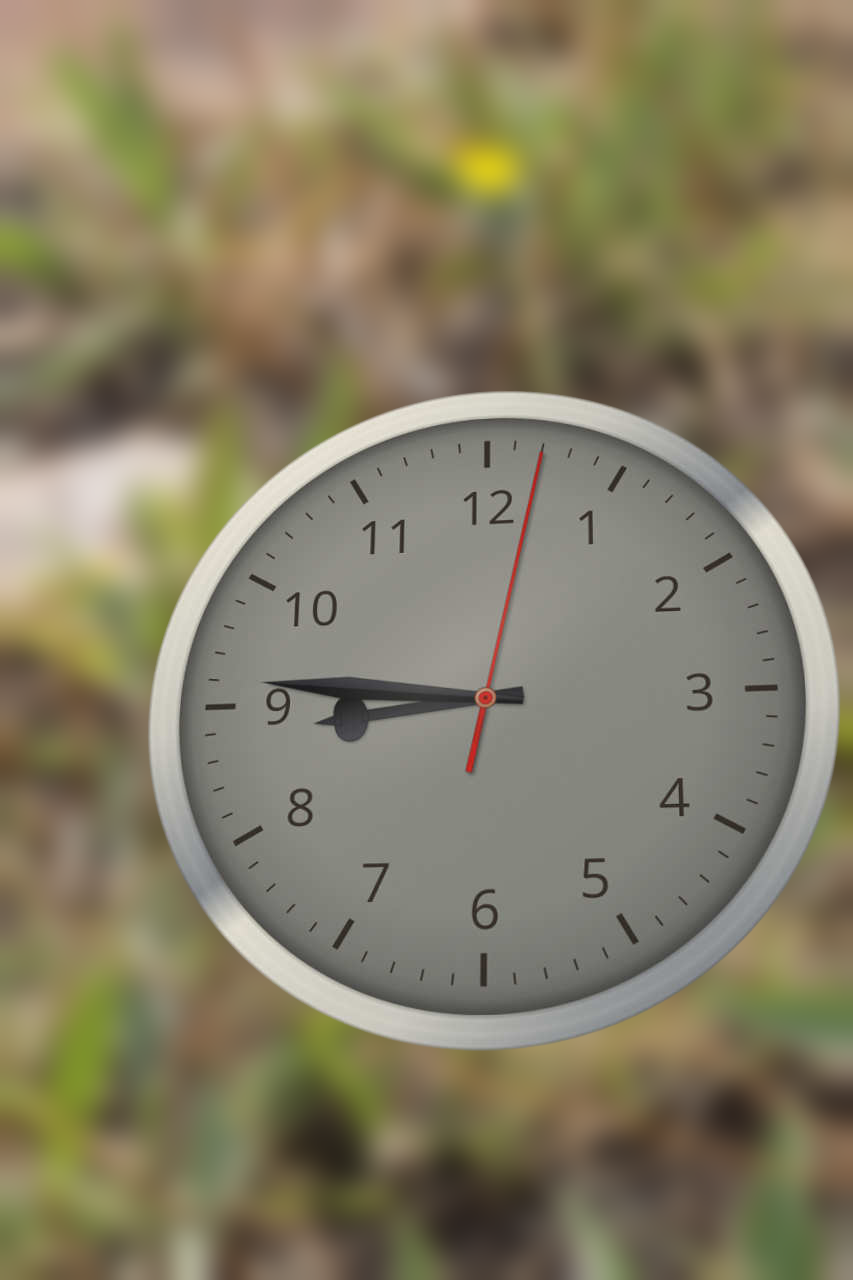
h=8 m=46 s=2
